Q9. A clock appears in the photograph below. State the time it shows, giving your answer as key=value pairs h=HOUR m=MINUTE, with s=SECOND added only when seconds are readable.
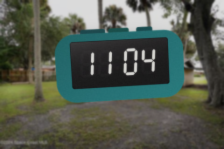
h=11 m=4
